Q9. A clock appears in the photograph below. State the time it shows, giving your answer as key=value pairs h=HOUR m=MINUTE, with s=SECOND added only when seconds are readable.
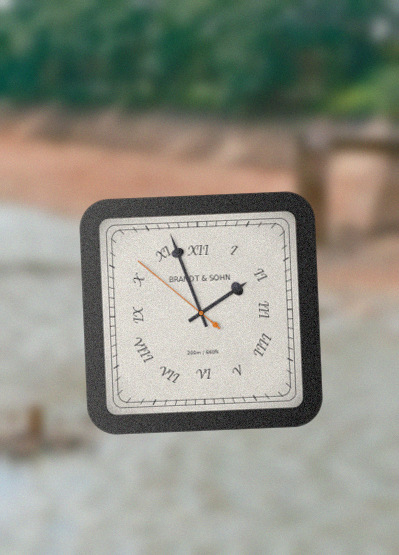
h=1 m=56 s=52
